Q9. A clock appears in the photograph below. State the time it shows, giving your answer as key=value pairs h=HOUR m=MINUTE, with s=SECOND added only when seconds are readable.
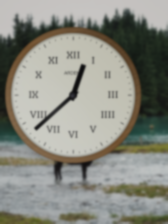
h=12 m=38
